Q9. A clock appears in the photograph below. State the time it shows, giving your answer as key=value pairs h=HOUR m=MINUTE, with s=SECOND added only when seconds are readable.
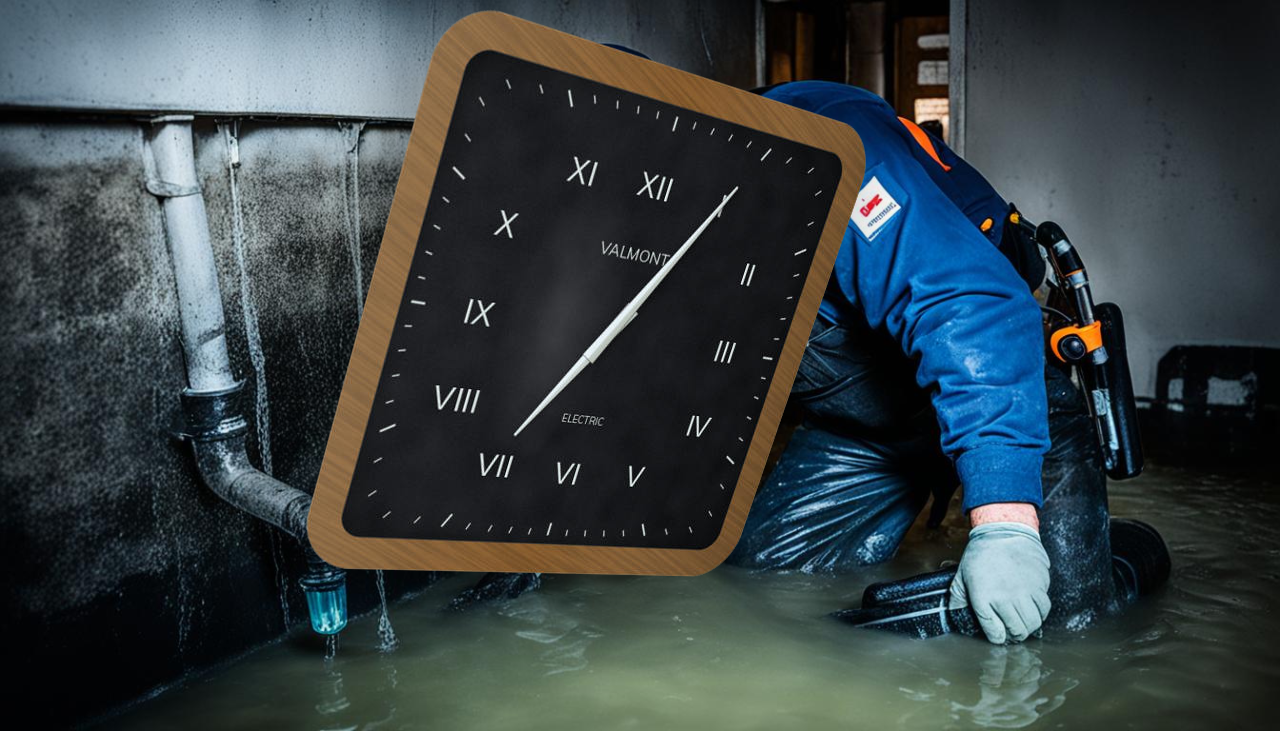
h=7 m=5
